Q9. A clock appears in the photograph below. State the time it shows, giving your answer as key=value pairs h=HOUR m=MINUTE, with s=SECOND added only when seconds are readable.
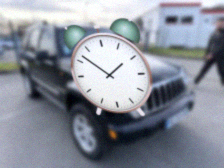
h=1 m=52
